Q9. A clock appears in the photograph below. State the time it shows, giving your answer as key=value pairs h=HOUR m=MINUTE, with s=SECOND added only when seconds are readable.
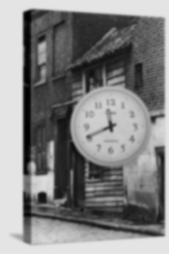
h=11 m=41
